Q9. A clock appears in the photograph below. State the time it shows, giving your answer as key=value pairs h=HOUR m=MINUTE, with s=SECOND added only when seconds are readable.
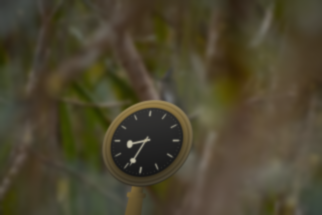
h=8 m=34
